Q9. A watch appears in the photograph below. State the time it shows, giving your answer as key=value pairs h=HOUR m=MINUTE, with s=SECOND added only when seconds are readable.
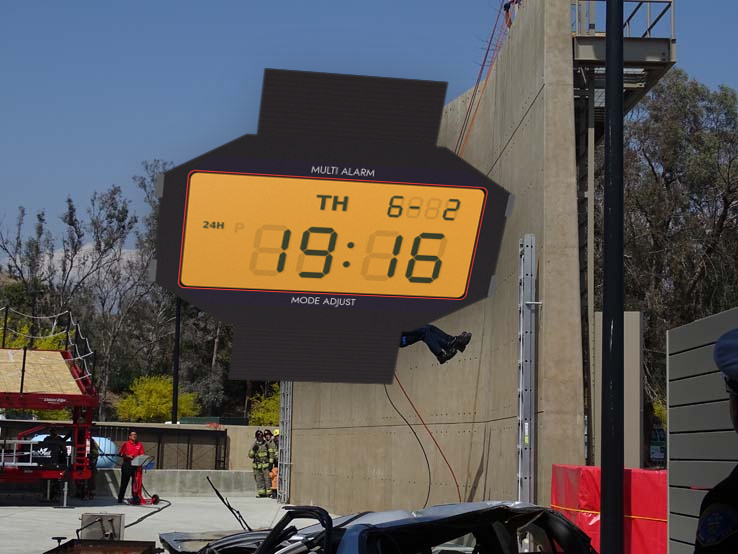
h=19 m=16
